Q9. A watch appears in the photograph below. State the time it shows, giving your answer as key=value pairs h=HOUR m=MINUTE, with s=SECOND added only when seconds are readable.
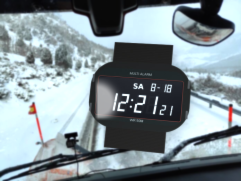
h=12 m=21 s=21
